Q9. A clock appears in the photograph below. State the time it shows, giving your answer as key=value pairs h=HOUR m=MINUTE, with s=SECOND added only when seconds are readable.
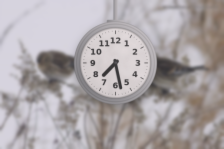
h=7 m=28
